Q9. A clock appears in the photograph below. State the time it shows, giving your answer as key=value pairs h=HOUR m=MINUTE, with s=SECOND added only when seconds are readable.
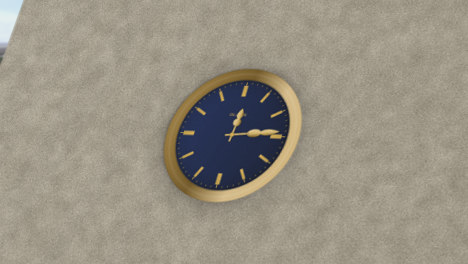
h=12 m=14
